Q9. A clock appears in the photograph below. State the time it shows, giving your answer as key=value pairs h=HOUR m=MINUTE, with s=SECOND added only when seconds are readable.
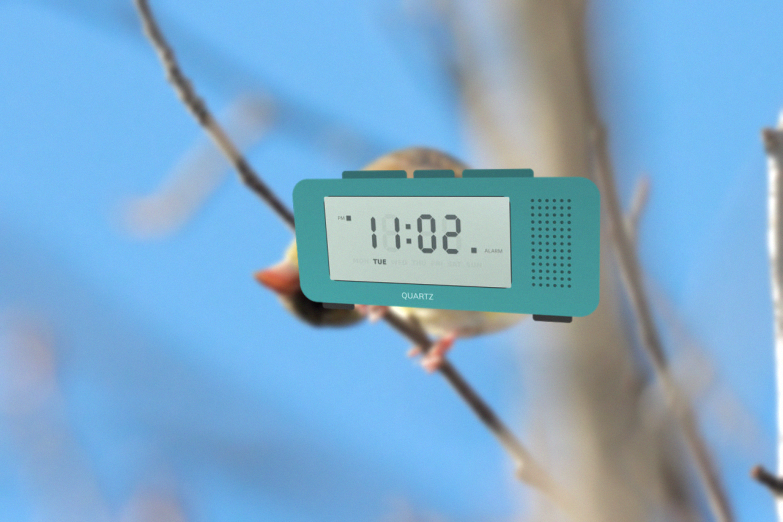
h=11 m=2
